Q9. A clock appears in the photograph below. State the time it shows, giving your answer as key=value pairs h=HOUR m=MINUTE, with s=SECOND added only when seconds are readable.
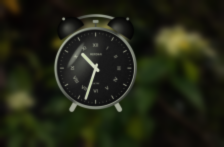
h=10 m=33
